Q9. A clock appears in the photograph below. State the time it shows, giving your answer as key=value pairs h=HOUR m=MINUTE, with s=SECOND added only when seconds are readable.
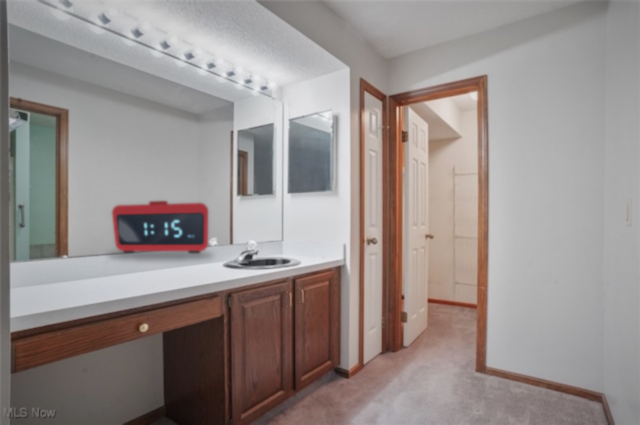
h=1 m=15
